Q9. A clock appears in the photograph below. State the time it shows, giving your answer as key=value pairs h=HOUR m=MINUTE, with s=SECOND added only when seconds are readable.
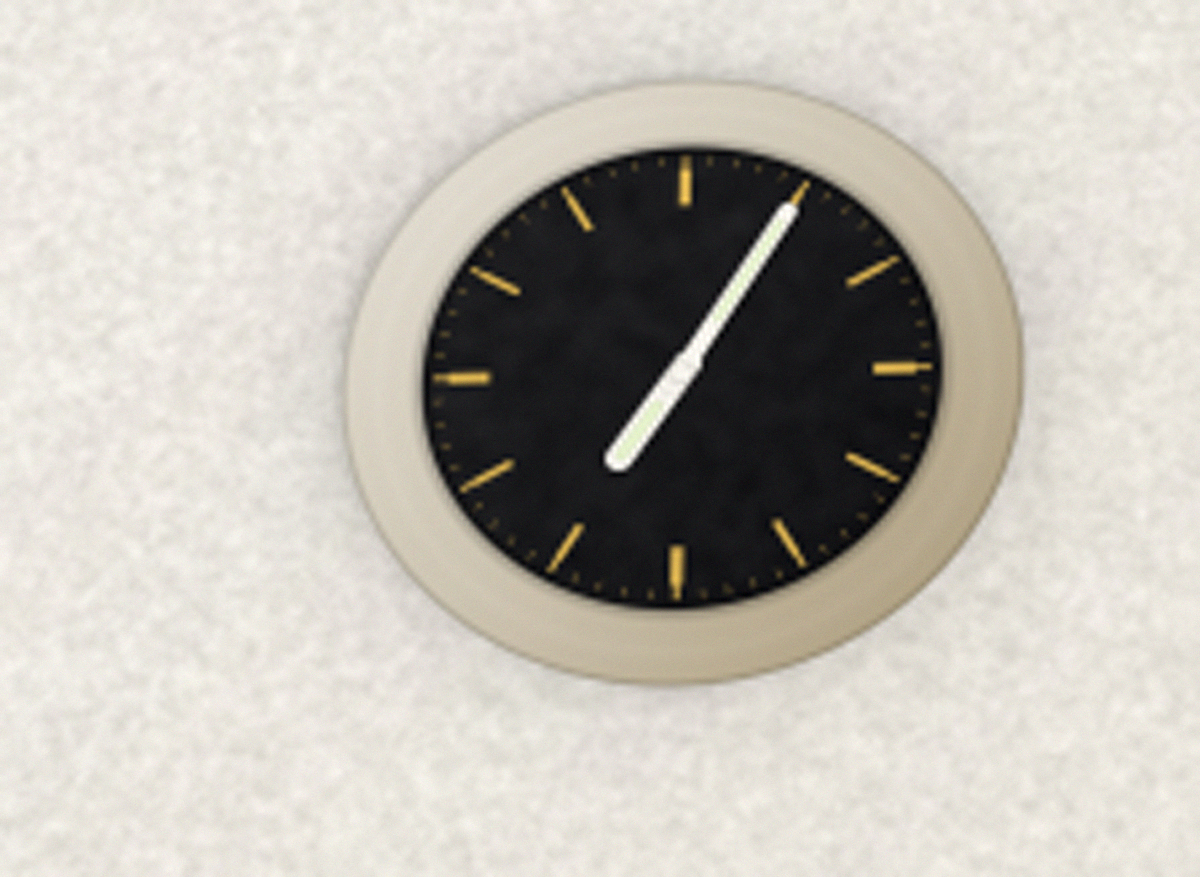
h=7 m=5
